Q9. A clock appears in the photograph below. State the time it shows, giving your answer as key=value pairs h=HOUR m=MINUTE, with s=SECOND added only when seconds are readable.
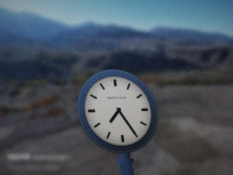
h=7 m=25
